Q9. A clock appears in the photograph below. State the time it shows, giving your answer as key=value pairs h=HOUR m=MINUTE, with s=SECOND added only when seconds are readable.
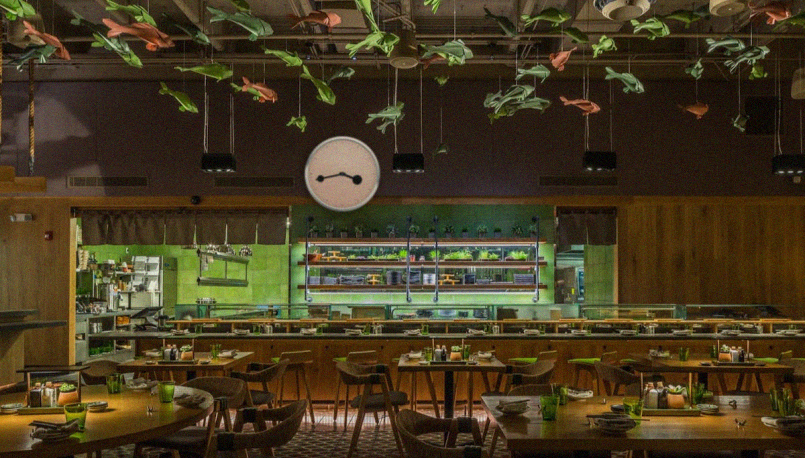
h=3 m=43
